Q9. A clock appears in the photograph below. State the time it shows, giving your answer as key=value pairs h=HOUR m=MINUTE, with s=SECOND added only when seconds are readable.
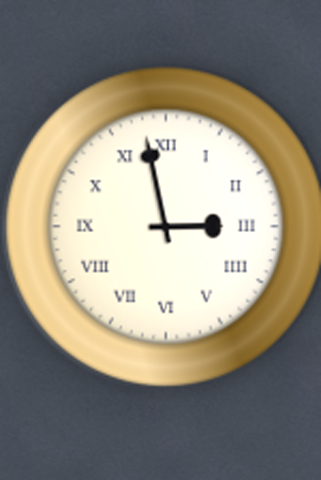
h=2 m=58
